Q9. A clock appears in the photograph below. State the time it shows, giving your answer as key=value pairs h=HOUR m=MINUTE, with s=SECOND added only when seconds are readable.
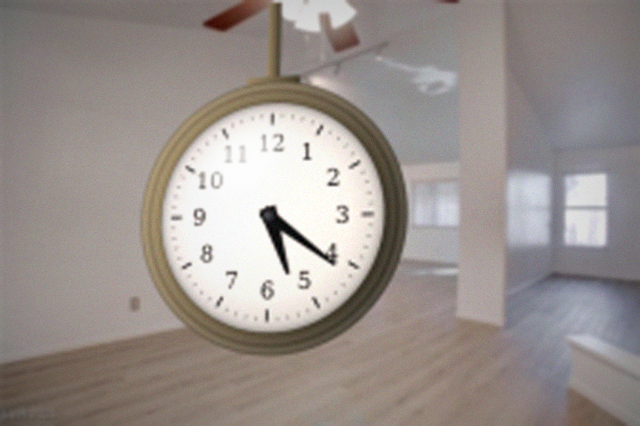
h=5 m=21
